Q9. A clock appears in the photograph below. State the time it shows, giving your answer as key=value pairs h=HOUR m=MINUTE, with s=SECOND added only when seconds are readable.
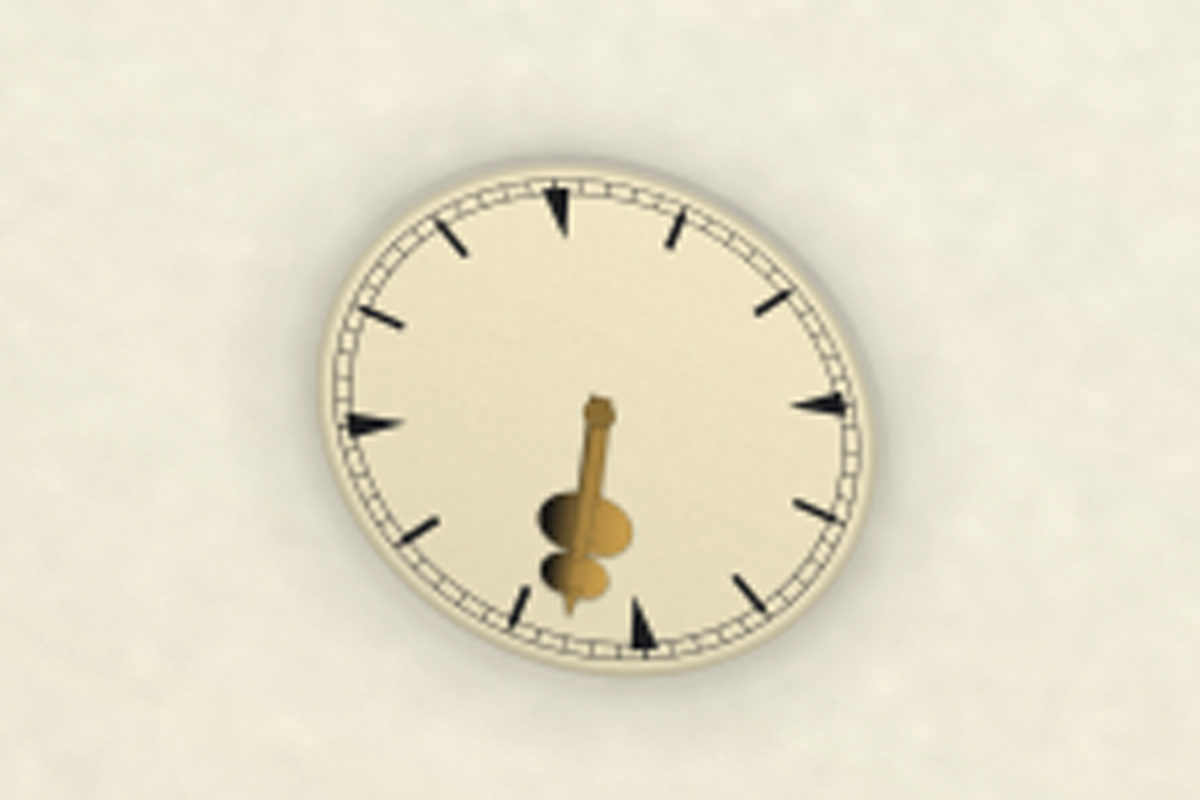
h=6 m=33
